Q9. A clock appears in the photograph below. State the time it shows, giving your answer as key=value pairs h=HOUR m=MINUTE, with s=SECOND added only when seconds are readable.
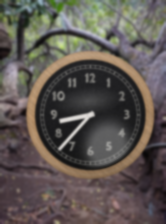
h=8 m=37
